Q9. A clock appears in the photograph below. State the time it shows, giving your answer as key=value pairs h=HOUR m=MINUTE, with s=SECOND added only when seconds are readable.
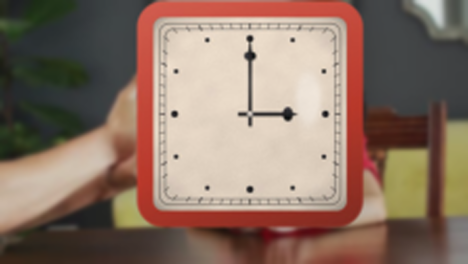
h=3 m=0
